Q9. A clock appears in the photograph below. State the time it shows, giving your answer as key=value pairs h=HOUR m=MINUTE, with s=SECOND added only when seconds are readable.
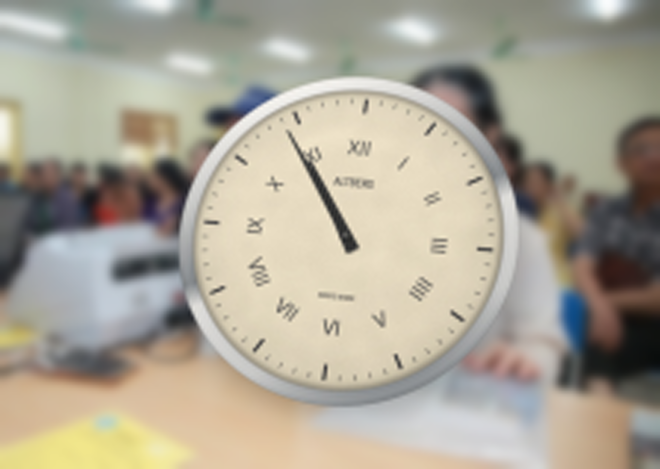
h=10 m=54
